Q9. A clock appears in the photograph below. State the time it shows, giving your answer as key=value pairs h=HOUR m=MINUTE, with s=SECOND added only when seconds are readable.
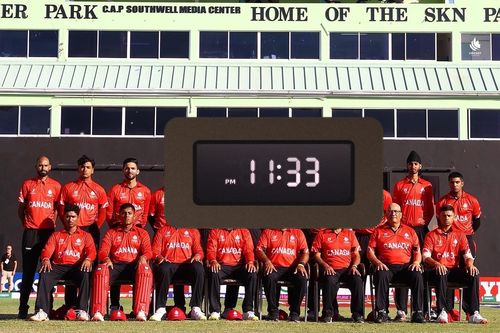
h=11 m=33
